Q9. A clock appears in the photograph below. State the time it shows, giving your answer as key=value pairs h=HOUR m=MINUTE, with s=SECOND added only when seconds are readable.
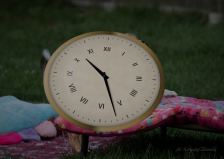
h=10 m=27
